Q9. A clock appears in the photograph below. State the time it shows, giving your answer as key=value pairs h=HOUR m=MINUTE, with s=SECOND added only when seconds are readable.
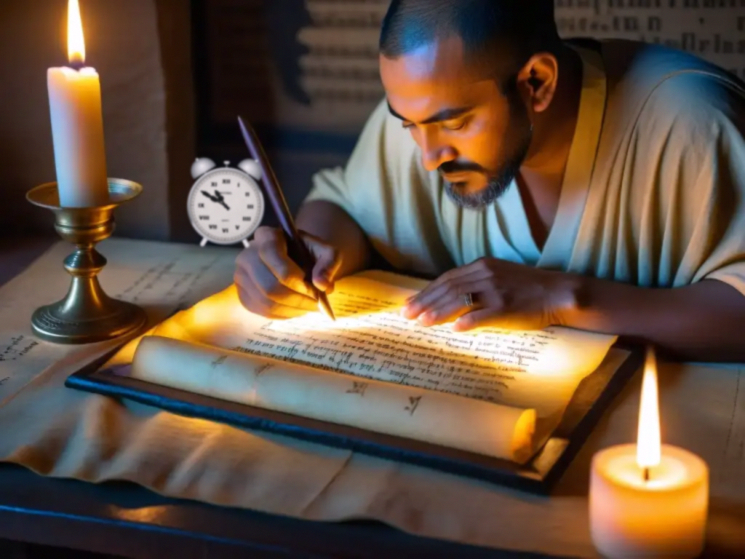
h=10 m=50
